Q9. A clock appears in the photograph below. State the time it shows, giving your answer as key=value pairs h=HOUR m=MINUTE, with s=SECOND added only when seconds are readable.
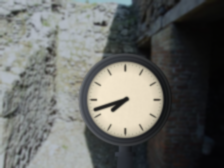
h=7 m=42
